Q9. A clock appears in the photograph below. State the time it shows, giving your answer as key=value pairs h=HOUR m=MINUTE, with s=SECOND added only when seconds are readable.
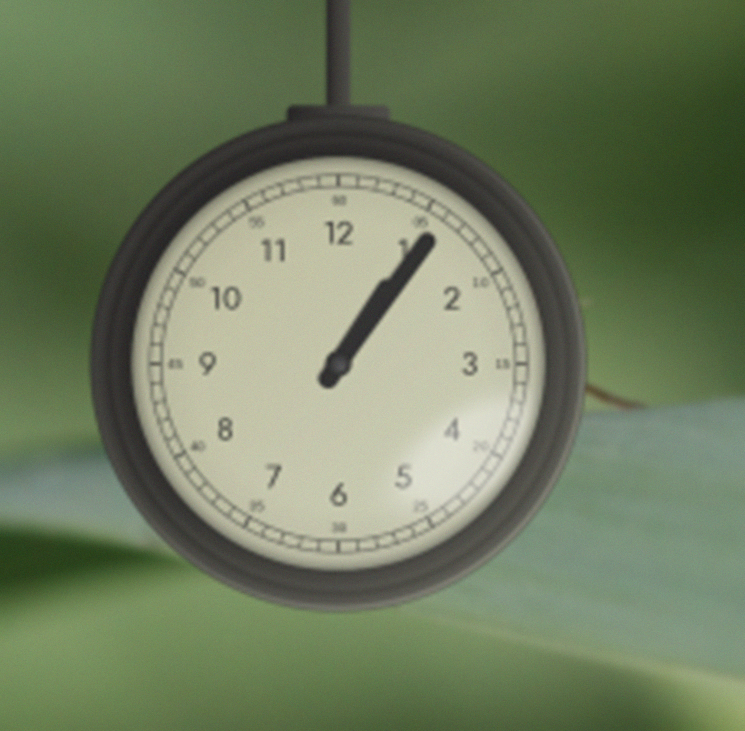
h=1 m=6
